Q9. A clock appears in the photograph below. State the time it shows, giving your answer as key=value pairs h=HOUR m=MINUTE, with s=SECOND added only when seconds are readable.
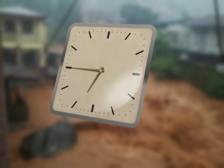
h=6 m=45
